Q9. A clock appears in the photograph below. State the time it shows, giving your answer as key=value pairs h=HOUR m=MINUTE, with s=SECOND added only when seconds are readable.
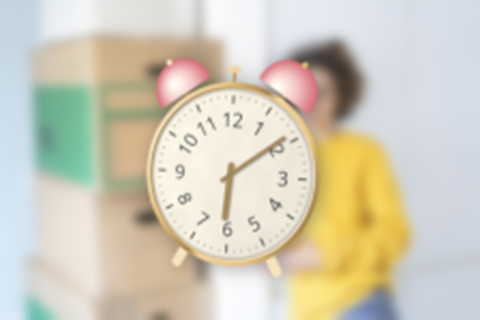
h=6 m=9
